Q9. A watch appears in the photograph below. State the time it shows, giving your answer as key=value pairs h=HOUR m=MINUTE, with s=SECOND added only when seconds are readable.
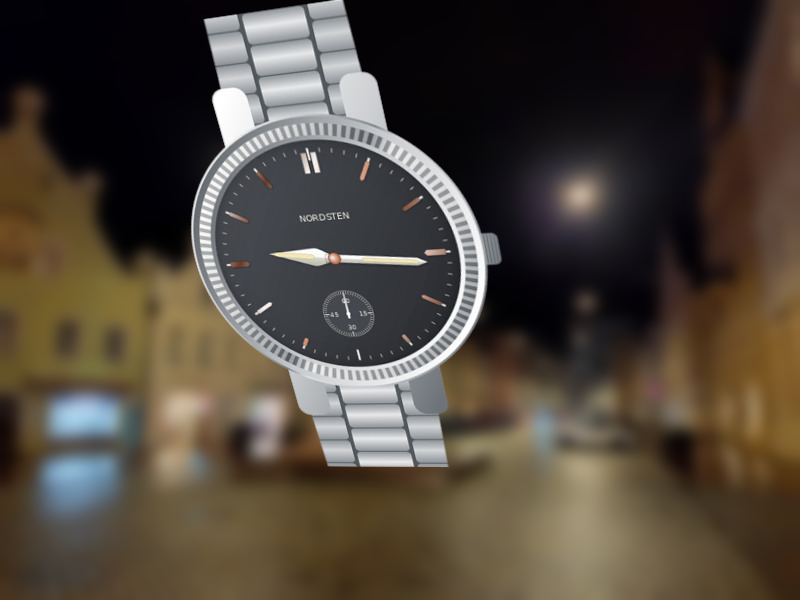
h=9 m=16
